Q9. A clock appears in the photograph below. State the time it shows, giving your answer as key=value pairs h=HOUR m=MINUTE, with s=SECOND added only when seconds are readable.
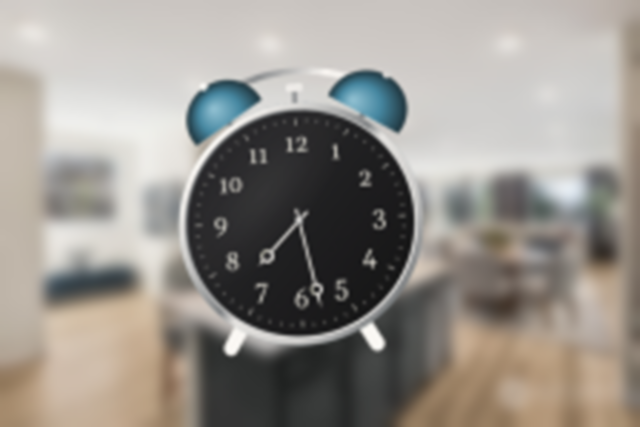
h=7 m=28
